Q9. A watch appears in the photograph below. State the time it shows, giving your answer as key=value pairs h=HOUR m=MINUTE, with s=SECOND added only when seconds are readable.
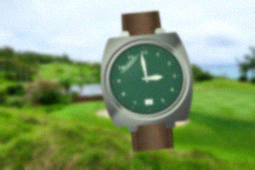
h=2 m=59
